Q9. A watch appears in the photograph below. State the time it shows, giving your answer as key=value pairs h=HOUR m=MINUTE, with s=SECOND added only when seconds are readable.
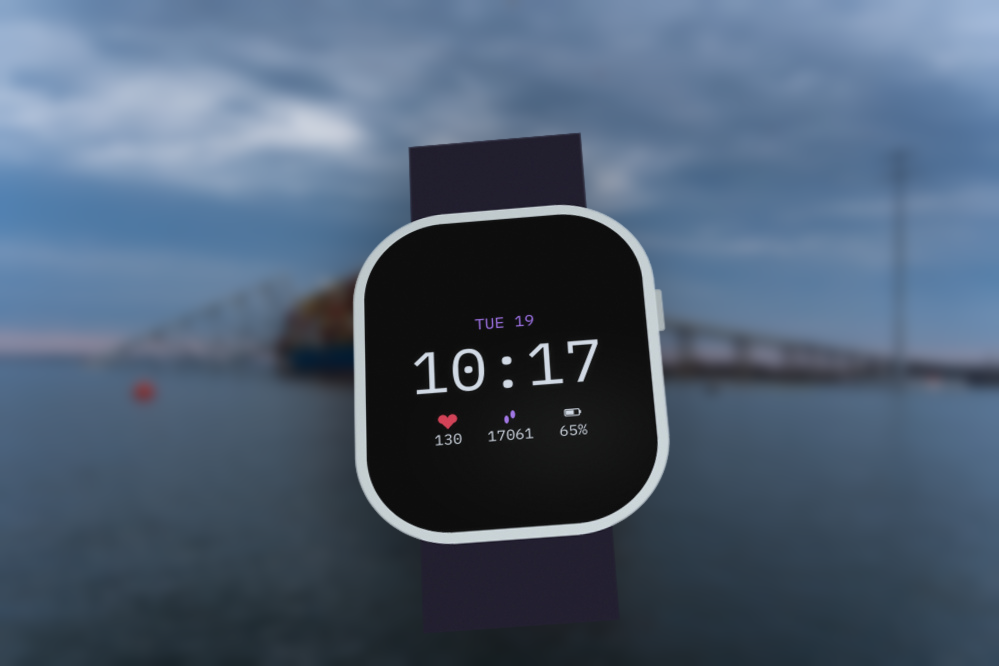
h=10 m=17
